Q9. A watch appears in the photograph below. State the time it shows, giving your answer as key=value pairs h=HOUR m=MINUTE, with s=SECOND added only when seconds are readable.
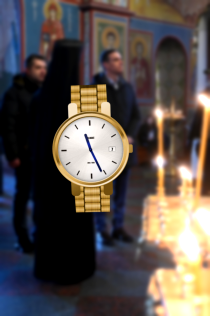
h=11 m=26
